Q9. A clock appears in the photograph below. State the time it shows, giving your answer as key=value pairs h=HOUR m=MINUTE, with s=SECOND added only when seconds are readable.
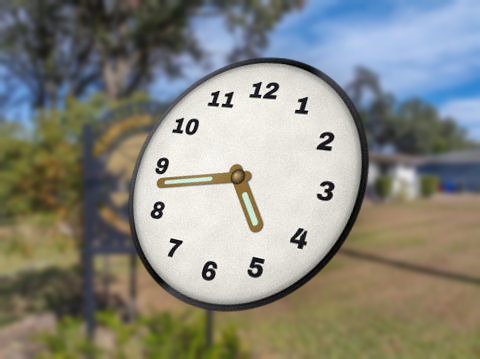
h=4 m=43
